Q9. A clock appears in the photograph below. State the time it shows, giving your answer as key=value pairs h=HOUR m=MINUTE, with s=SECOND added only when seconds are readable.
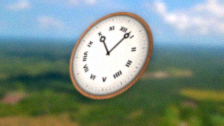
h=10 m=3
